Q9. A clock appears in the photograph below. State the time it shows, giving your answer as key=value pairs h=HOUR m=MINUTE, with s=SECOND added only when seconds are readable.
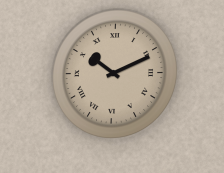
h=10 m=11
